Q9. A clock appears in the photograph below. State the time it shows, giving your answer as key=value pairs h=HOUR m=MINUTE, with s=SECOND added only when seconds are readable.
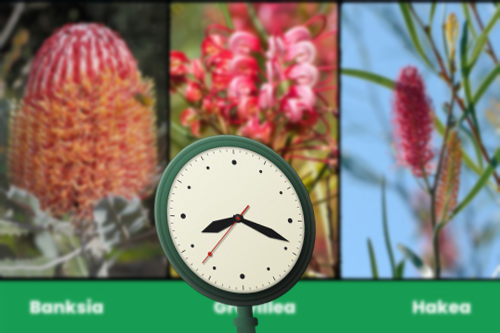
h=8 m=18 s=37
